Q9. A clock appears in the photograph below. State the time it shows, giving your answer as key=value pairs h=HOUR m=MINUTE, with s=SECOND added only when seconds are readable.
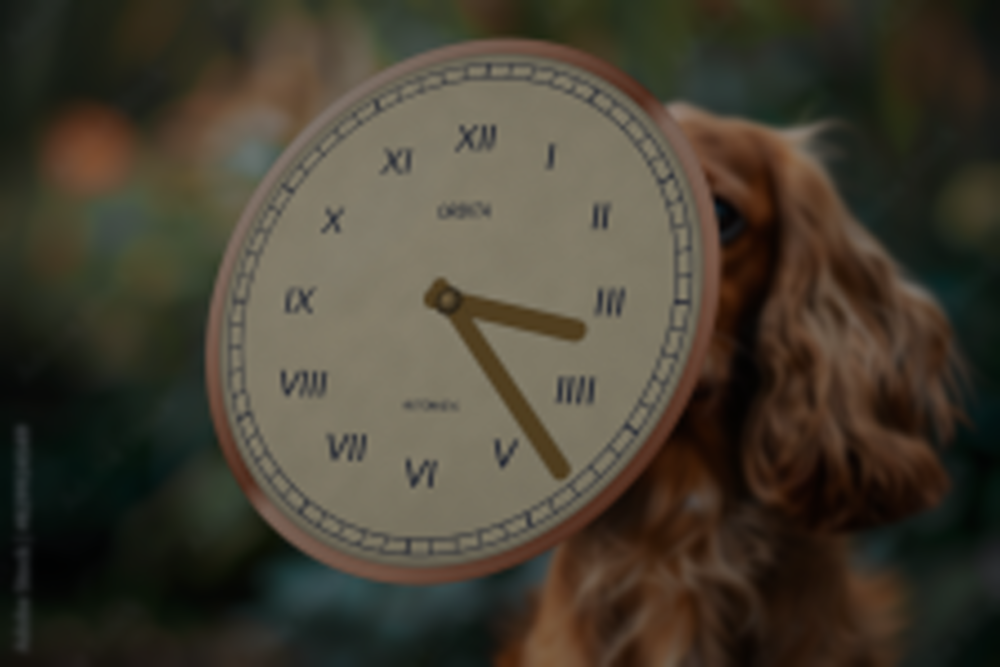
h=3 m=23
